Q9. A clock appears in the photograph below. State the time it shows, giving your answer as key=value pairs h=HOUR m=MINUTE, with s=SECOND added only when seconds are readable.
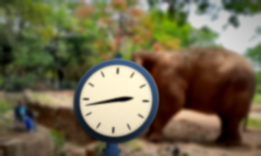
h=2 m=43
